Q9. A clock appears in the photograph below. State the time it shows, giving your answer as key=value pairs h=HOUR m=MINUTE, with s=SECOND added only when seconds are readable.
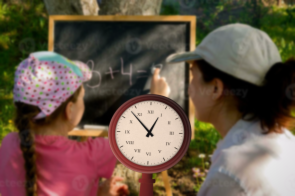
h=12 m=53
